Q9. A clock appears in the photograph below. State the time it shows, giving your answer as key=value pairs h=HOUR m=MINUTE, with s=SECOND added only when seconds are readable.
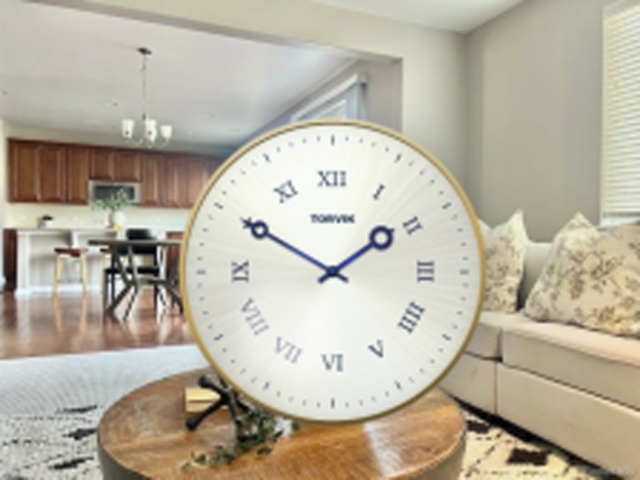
h=1 m=50
